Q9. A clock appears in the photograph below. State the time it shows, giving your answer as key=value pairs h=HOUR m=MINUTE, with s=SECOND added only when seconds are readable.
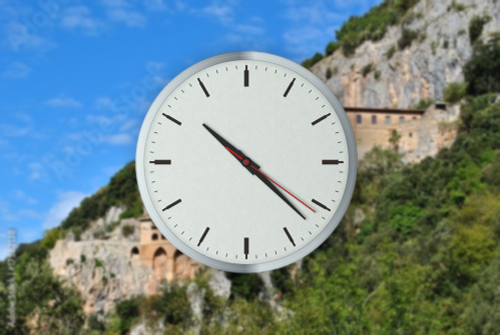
h=10 m=22 s=21
